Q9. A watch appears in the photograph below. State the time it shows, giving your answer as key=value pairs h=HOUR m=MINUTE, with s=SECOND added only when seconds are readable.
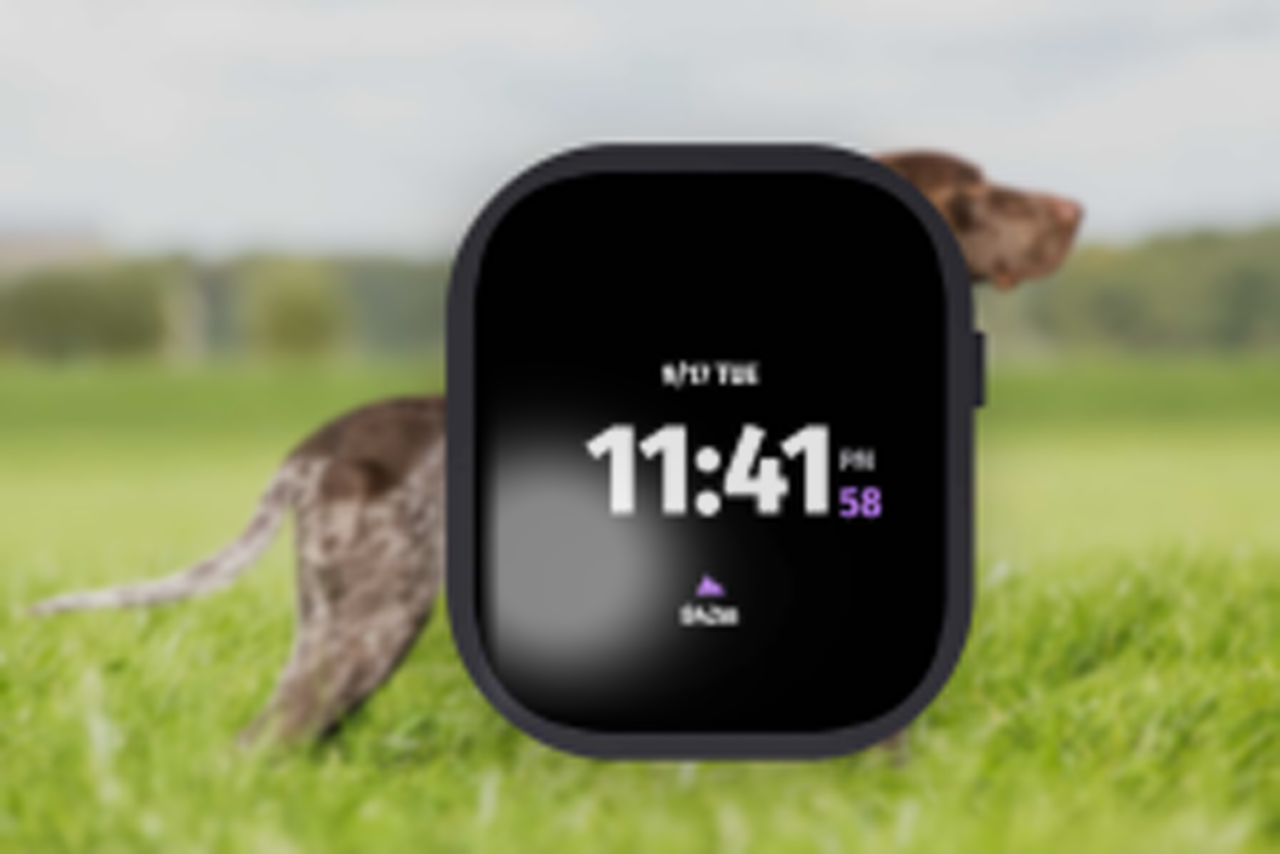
h=11 m=41 s=58
